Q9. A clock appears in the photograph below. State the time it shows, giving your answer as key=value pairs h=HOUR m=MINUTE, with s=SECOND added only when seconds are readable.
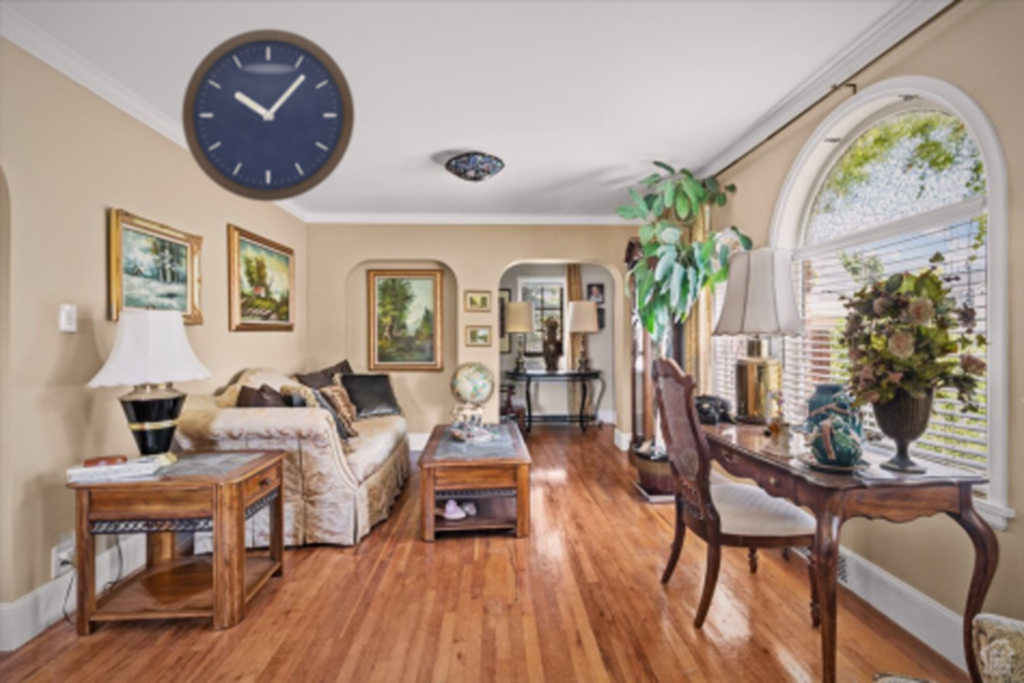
h=10 m=7
